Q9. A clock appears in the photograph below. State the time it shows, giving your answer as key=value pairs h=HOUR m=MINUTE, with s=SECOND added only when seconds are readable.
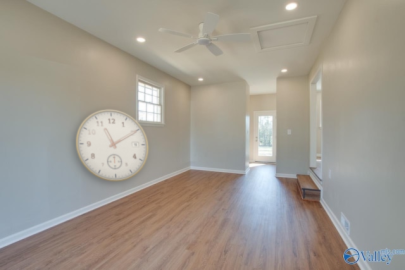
h=11 m=10
